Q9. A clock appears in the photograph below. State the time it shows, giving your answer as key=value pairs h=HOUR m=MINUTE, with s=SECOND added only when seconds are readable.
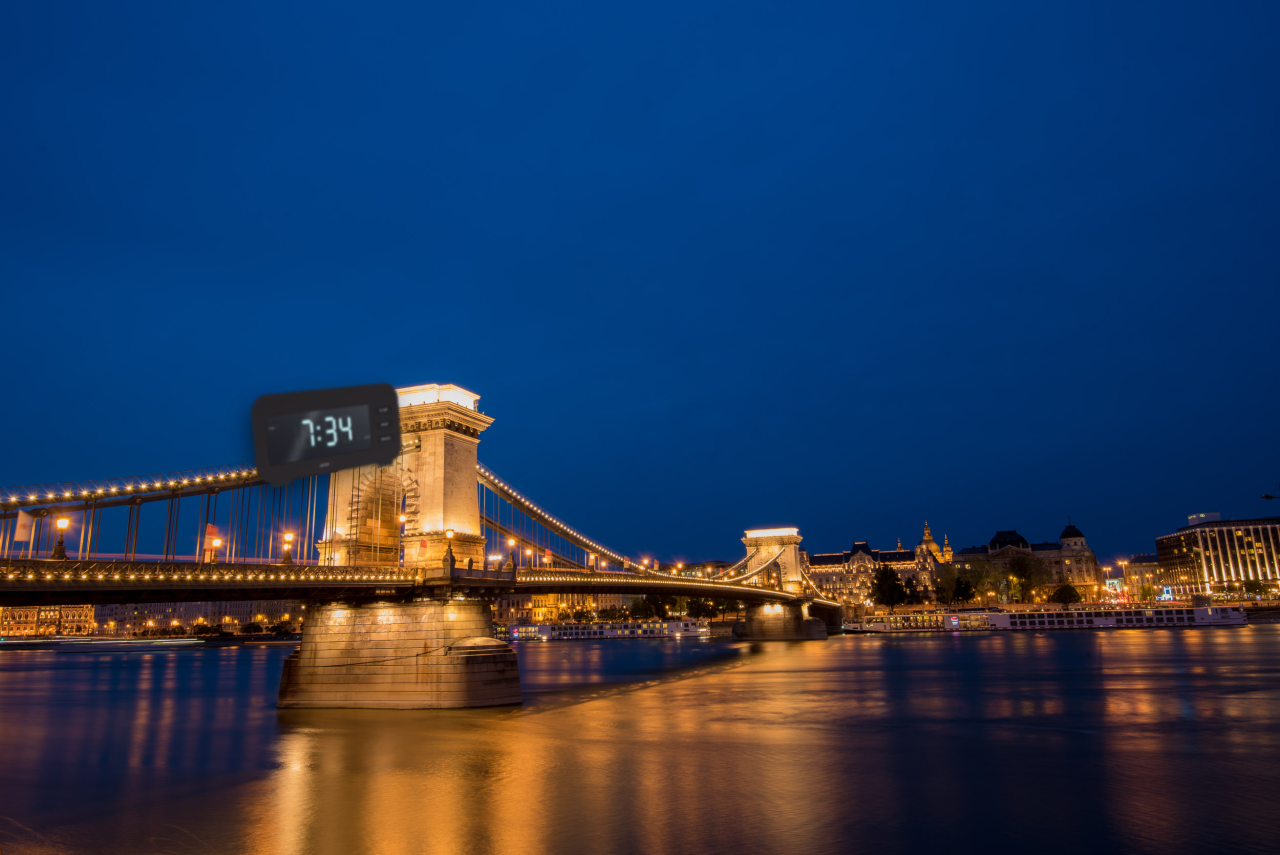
h=7 m=34
